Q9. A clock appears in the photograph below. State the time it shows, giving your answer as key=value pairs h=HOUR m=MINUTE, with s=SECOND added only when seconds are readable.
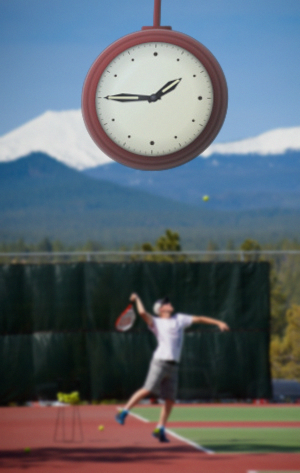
h=1 m=45
